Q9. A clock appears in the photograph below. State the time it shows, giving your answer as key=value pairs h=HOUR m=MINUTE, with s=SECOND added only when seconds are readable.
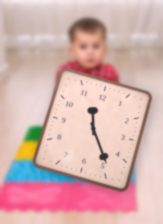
h=11 m=24
